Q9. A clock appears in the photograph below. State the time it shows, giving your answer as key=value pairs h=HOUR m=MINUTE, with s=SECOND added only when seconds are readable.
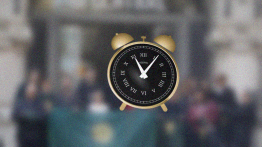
h=11 m=6
